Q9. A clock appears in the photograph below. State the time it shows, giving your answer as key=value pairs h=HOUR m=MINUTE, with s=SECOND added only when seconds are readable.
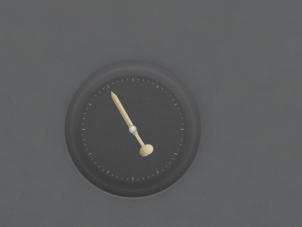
h=4 m=55
